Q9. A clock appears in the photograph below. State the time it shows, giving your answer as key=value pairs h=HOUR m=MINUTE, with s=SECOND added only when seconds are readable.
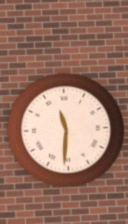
h=11 m=31
